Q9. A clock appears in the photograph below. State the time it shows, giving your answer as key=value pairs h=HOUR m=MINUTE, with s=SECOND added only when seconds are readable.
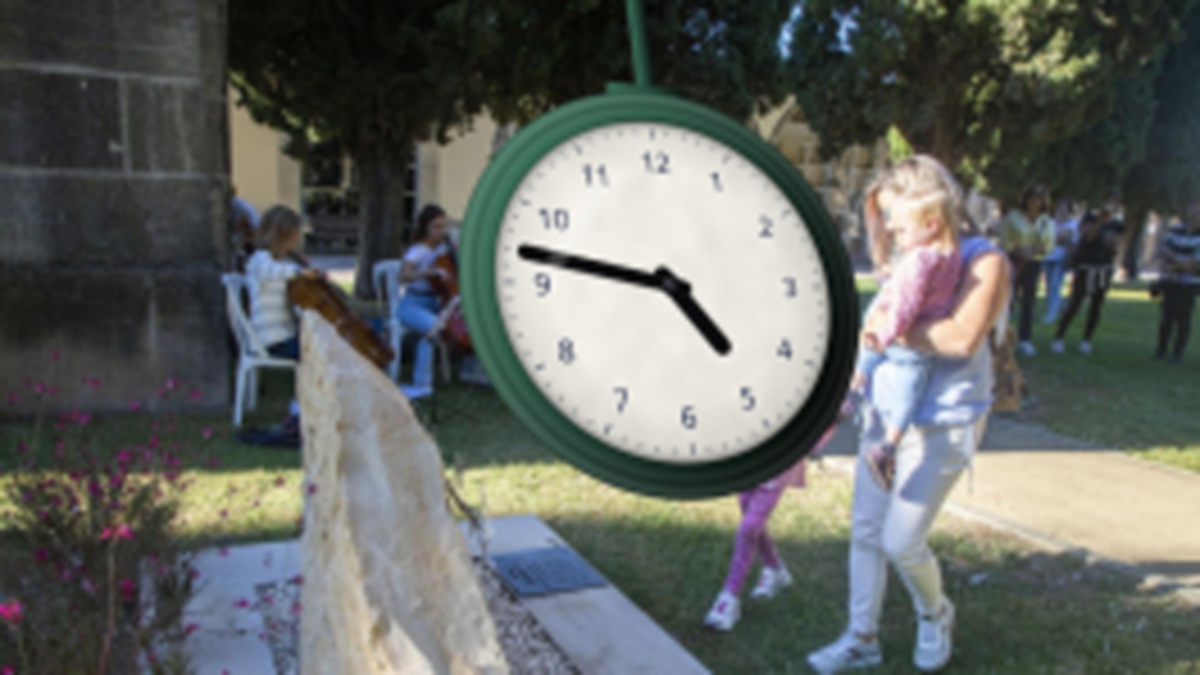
h=4 m=47
